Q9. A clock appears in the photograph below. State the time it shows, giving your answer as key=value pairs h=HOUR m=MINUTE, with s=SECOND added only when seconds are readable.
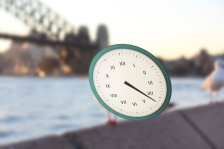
h=4 m=22
